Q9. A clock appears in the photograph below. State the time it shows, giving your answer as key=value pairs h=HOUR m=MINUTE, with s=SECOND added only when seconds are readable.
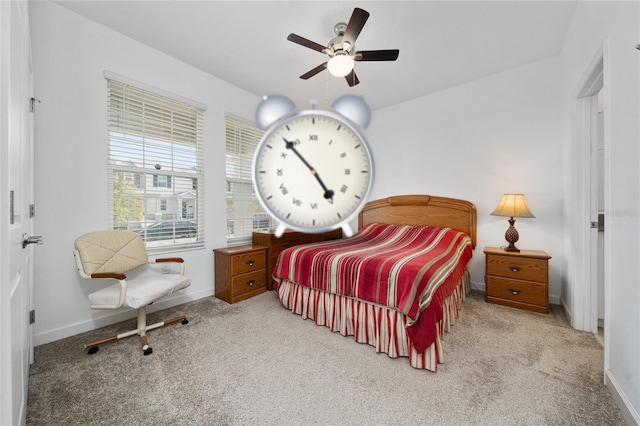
h=4 m=53
